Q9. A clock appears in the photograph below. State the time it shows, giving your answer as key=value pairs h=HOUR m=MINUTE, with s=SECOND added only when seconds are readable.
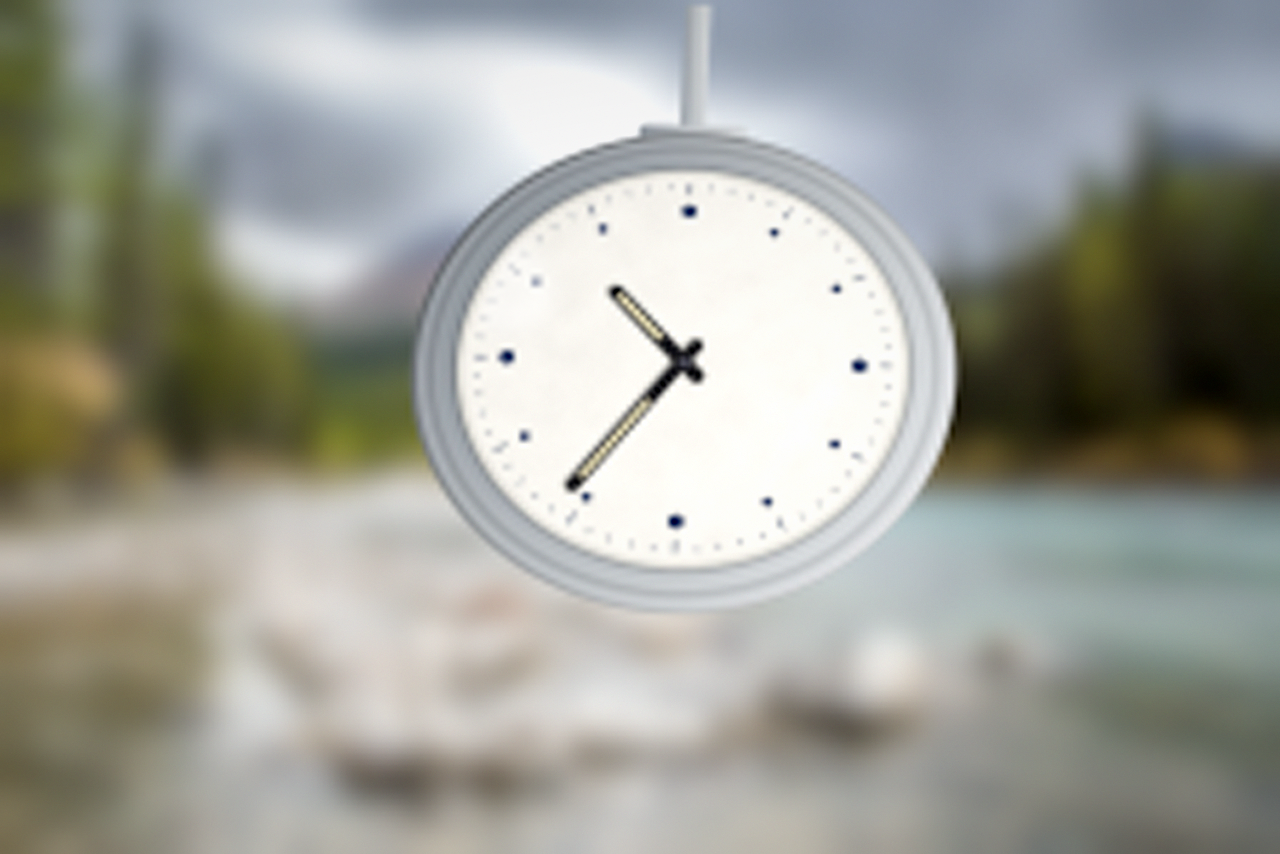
h=10 m=36
